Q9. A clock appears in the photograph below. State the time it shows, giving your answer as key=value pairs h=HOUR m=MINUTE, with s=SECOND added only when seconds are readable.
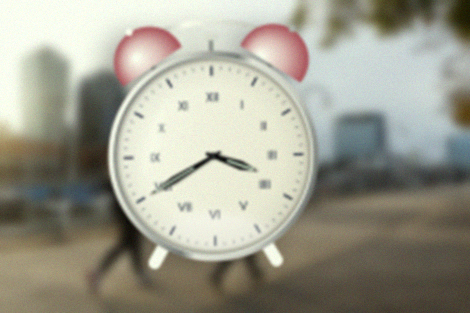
h=3 m=40
